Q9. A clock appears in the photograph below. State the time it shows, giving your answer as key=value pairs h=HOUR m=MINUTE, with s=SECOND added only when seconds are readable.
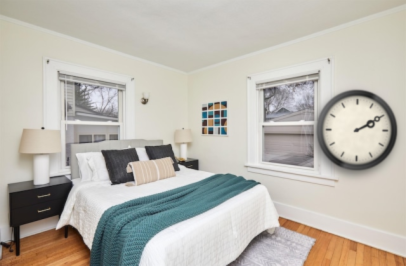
h=2 m=10
